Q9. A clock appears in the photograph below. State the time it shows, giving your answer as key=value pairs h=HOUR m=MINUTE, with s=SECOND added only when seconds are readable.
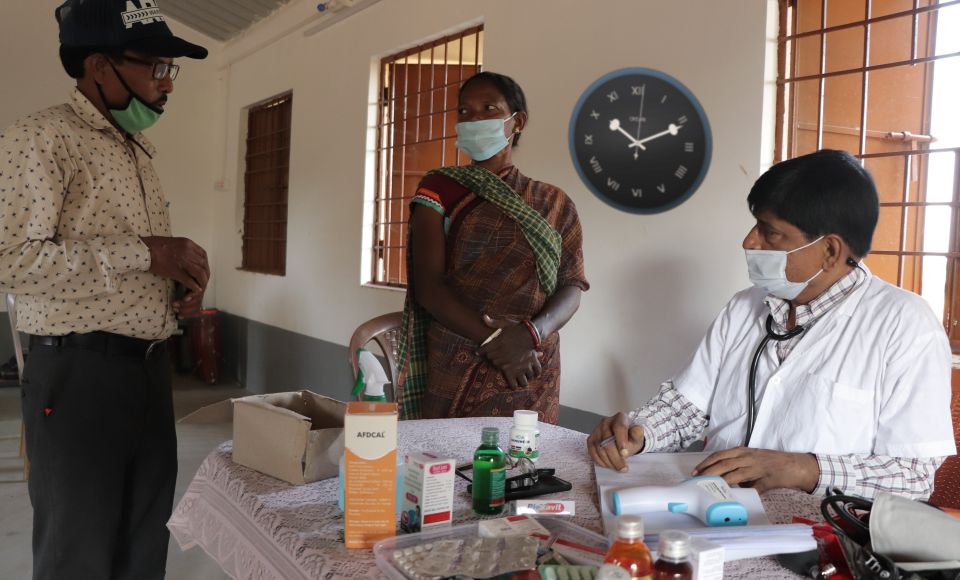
h=10 m=11 s=1
